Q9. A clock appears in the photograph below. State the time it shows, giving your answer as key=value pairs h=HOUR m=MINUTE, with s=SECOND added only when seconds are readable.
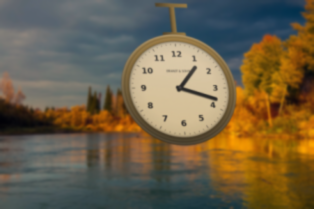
h=1 m=18
